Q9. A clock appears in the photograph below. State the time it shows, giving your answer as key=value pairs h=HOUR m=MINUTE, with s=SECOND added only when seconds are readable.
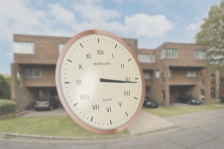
h=3 m=16
